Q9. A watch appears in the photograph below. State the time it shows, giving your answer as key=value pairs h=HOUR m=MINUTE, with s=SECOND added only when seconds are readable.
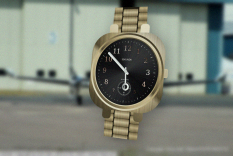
h=5 m=52
